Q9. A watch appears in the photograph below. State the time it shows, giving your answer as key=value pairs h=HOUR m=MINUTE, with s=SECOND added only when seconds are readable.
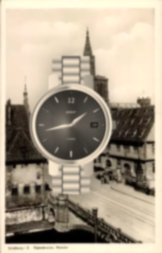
h=1 m=43
